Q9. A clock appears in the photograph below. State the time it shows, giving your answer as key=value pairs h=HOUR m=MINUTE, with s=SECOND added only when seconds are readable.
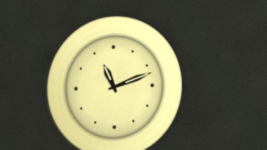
h=11 m=12
